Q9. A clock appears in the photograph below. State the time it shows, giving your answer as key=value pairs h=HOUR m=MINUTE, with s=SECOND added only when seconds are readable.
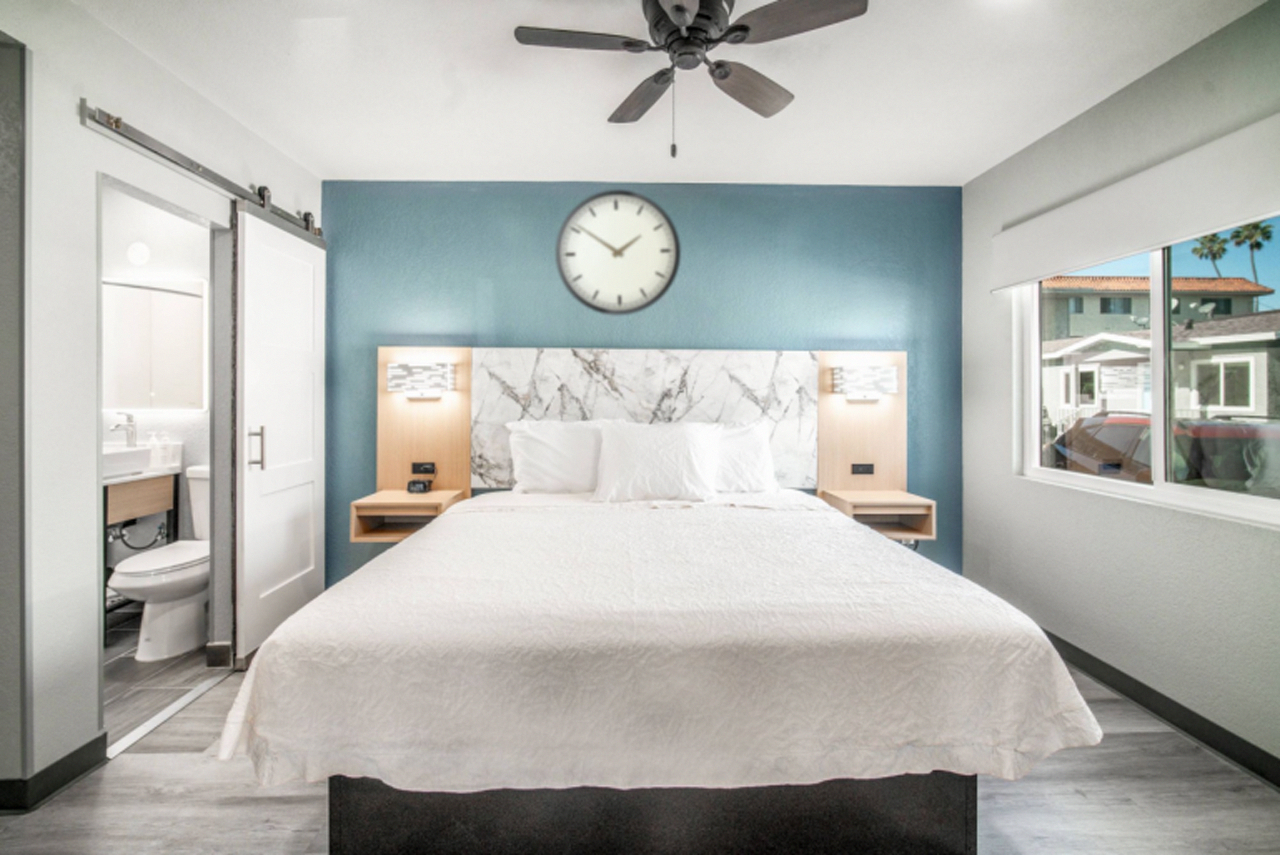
h=1 m=51
